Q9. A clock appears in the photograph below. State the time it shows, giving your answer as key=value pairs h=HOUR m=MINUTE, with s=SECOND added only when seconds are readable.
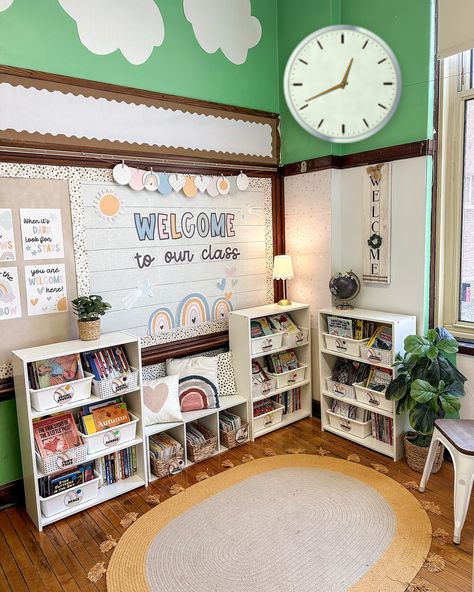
h=12 m=41
